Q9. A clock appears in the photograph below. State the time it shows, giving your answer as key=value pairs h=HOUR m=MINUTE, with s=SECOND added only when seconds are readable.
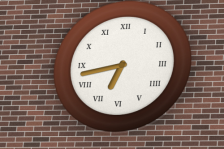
h=6 m=43
